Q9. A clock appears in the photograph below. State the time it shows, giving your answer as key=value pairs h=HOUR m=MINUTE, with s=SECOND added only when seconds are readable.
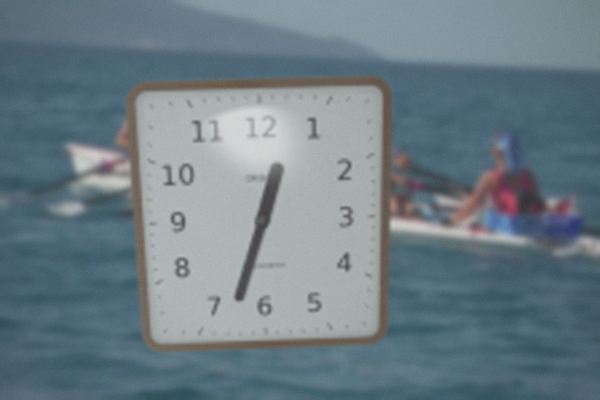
h=12 m=33
